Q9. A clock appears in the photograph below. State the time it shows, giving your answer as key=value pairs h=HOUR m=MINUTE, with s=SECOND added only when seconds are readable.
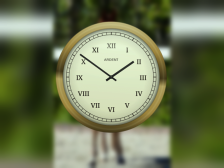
h=1 m=51
